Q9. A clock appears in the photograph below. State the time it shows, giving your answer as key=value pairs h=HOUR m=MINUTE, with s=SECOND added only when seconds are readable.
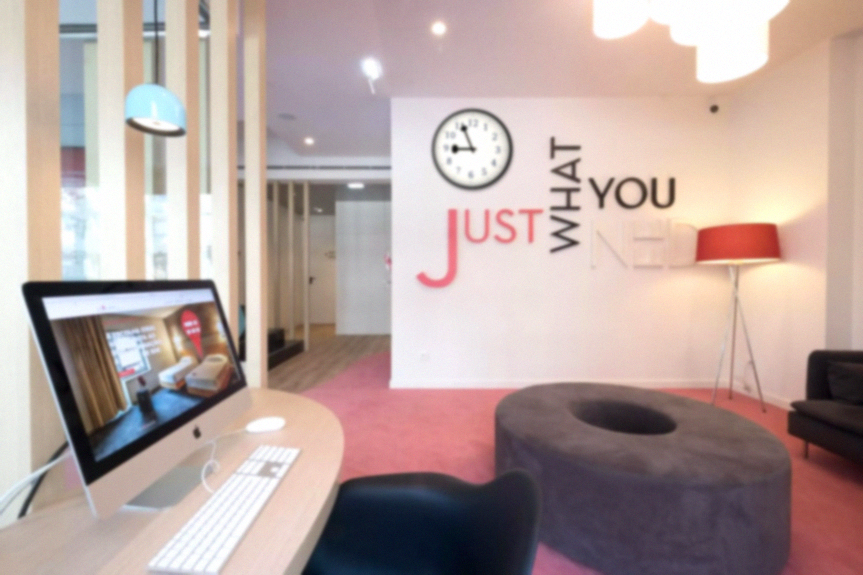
h=8 m=56
